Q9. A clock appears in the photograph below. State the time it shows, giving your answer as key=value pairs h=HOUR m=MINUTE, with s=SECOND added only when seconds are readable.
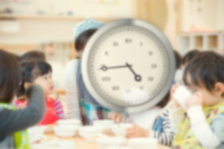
h=4 m=44
